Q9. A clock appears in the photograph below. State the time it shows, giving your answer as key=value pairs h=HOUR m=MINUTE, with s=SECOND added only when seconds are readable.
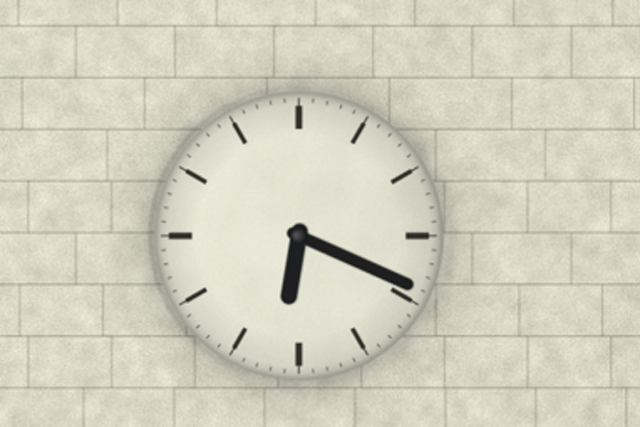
h=6 m=19
